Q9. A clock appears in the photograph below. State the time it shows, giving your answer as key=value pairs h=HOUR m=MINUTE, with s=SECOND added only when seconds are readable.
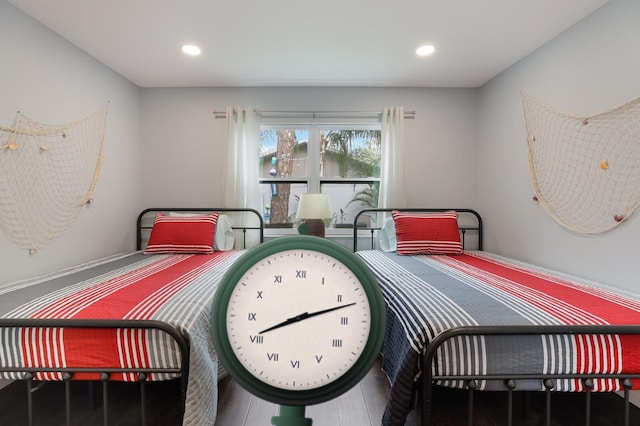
h=8 m=12
